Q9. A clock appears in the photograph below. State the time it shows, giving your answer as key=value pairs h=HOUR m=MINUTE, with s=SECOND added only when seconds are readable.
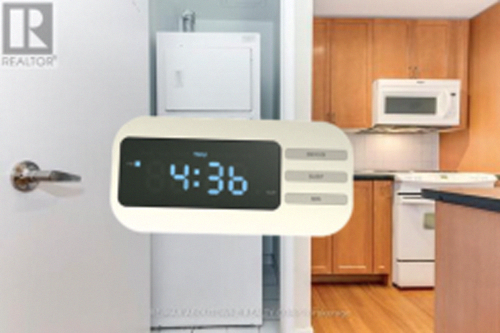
h=4 m=36
